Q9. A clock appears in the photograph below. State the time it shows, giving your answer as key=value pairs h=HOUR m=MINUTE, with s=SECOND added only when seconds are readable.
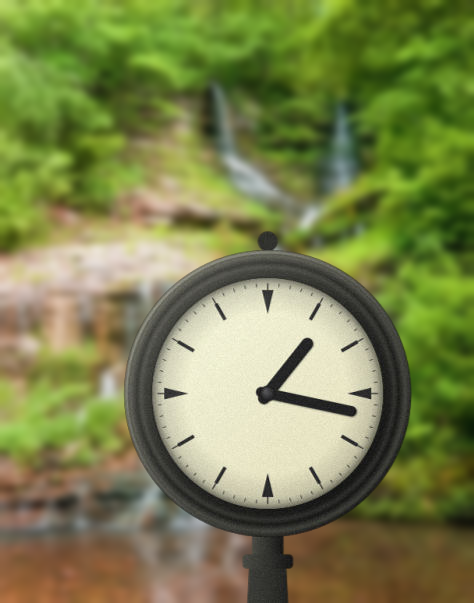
h=1 m=17
